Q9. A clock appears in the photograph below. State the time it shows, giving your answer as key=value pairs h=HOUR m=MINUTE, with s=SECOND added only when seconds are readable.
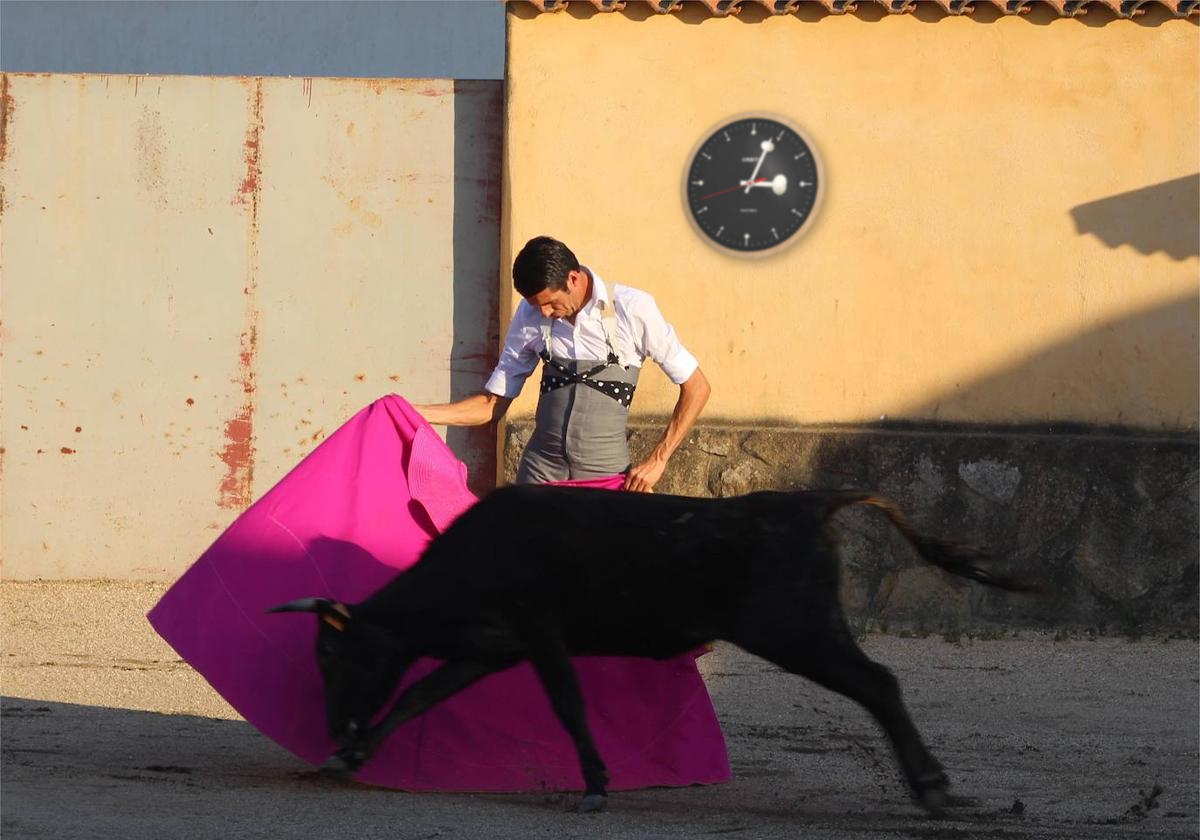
h=3 m=3 s=42
